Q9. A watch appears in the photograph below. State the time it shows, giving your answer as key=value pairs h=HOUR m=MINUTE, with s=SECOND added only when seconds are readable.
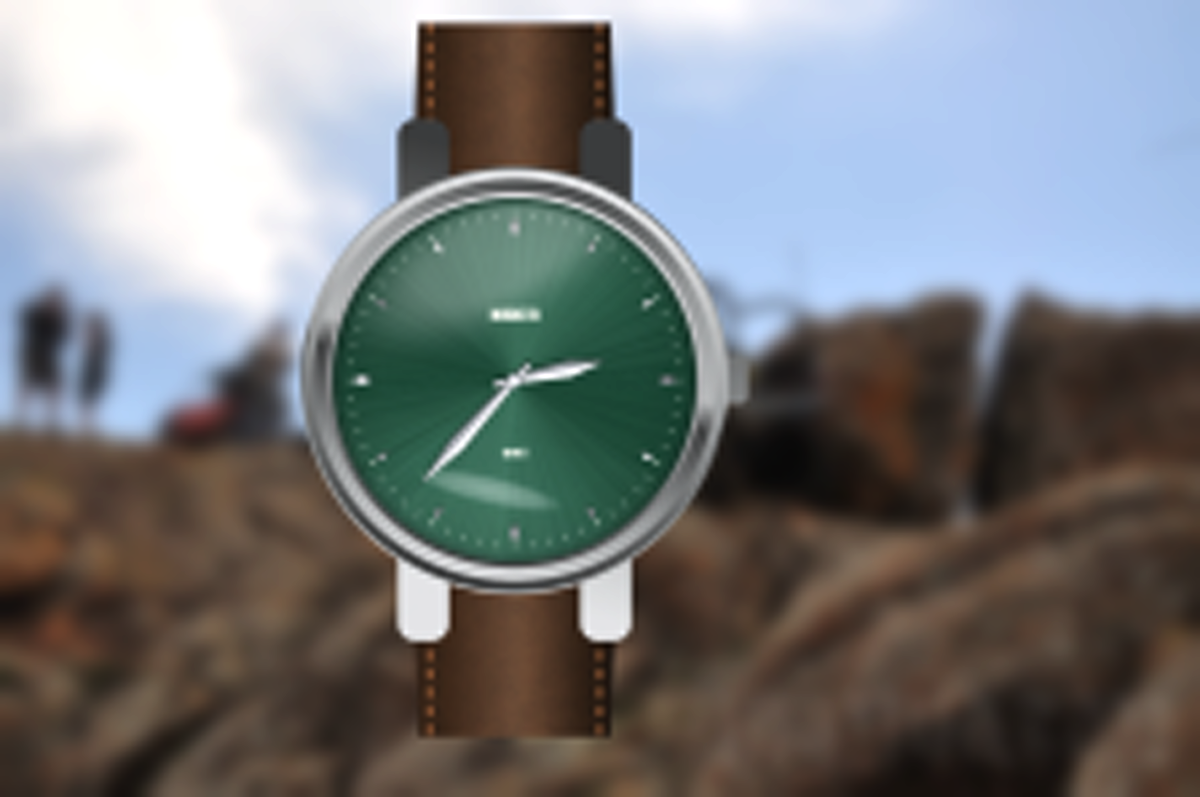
h=2 m=37
